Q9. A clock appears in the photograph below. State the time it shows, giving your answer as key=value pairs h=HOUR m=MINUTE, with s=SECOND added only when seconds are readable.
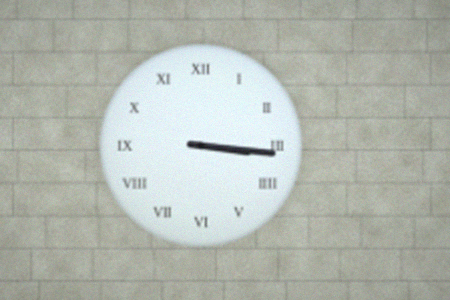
h=3 m=16
